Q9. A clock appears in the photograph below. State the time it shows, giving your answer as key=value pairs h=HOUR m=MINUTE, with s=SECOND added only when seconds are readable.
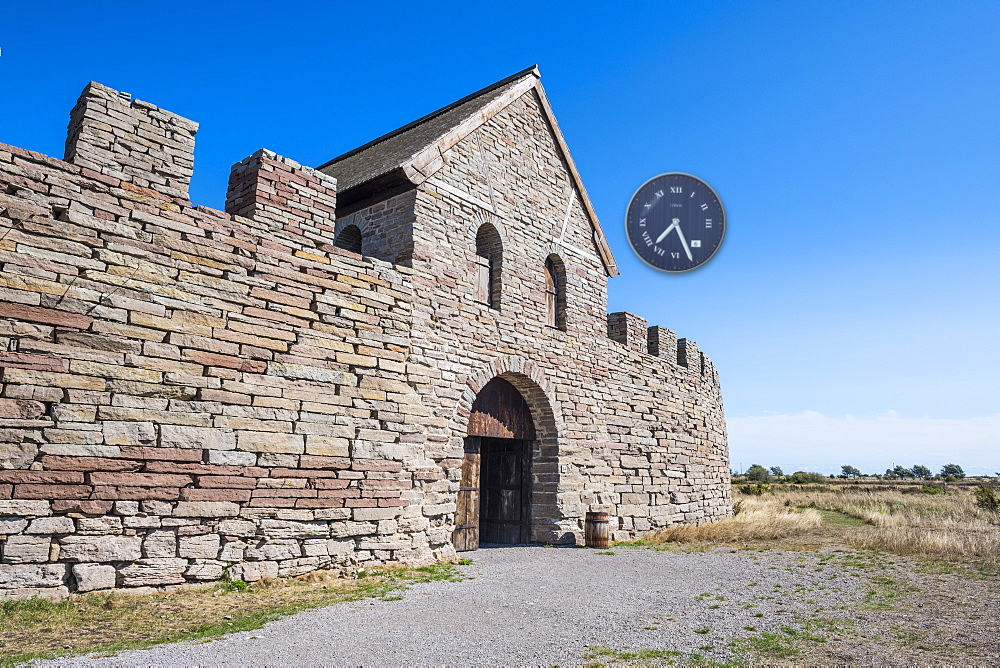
h=7 m=26
